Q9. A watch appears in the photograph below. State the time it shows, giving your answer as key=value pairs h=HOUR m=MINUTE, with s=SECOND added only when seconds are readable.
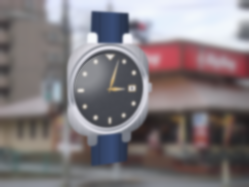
h=3 m=3
